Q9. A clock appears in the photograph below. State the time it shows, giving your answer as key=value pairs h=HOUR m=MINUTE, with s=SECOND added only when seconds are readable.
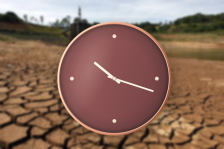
h=10 m=18
